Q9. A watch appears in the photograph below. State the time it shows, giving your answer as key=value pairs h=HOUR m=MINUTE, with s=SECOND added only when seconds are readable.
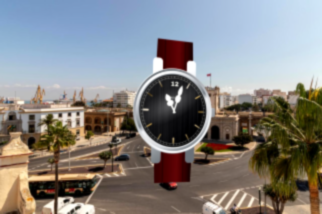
h=11 m=3
